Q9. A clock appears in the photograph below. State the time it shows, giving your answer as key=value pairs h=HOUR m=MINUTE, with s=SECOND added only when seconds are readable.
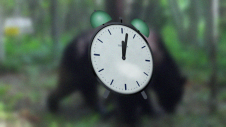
h=12 m=2
